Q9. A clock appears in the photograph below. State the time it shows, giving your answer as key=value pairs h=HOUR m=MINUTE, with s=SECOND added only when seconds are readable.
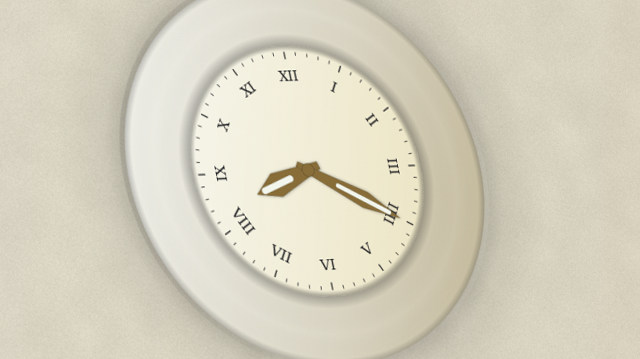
h=8 m=20
